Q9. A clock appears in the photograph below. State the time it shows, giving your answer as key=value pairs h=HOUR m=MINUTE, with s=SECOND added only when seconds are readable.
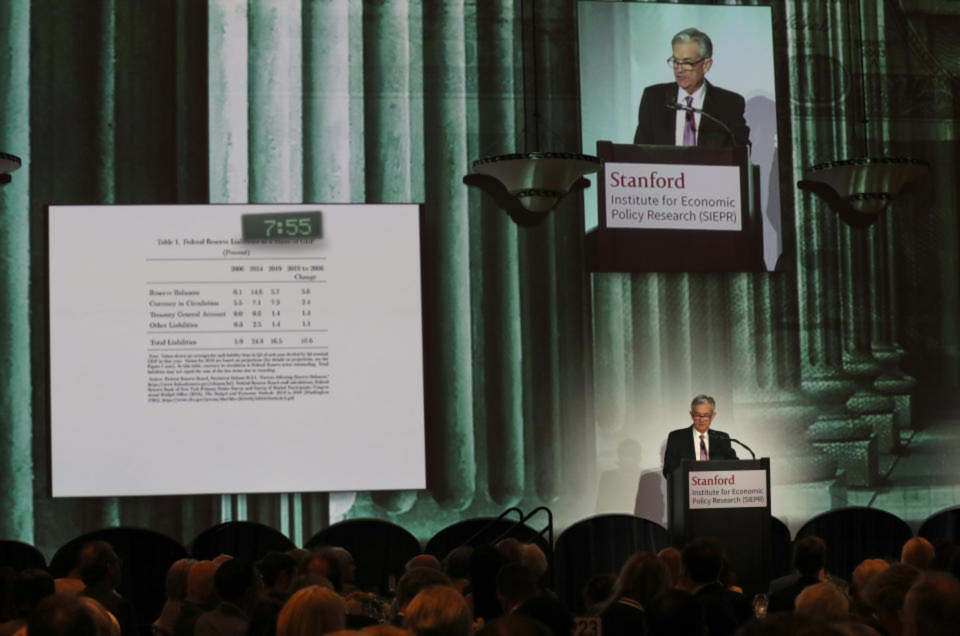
h=7 m=55
